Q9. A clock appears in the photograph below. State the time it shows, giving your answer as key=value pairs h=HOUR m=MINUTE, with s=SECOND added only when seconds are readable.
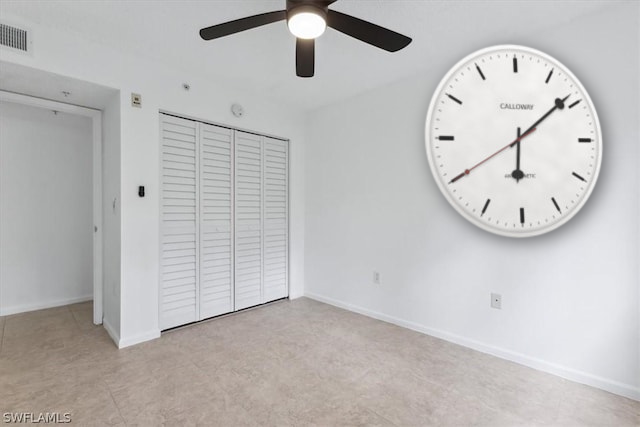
h=6 m=8 s=40
